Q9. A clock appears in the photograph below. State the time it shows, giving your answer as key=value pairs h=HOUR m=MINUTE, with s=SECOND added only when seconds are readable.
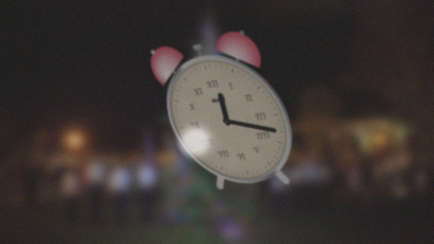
h=12 m=18
